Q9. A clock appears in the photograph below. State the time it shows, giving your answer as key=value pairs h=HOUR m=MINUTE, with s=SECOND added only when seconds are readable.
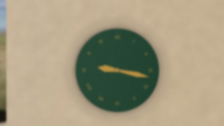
h=9 m=17
